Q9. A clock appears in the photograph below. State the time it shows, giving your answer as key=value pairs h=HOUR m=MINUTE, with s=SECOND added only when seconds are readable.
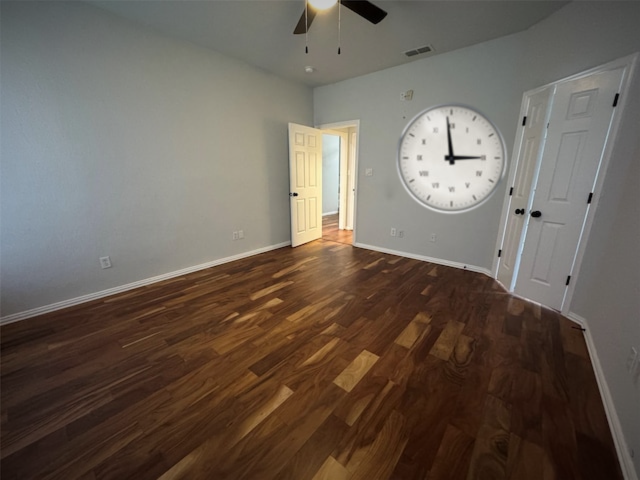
h=2 m=59
